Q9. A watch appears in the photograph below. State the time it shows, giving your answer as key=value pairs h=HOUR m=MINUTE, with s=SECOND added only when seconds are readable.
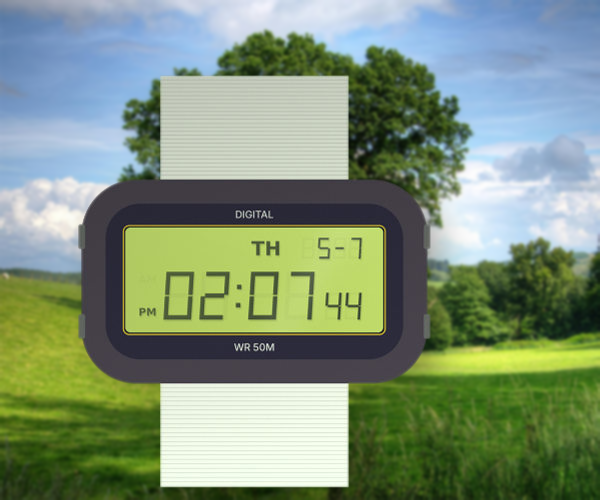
h=2 m=7 s=44
